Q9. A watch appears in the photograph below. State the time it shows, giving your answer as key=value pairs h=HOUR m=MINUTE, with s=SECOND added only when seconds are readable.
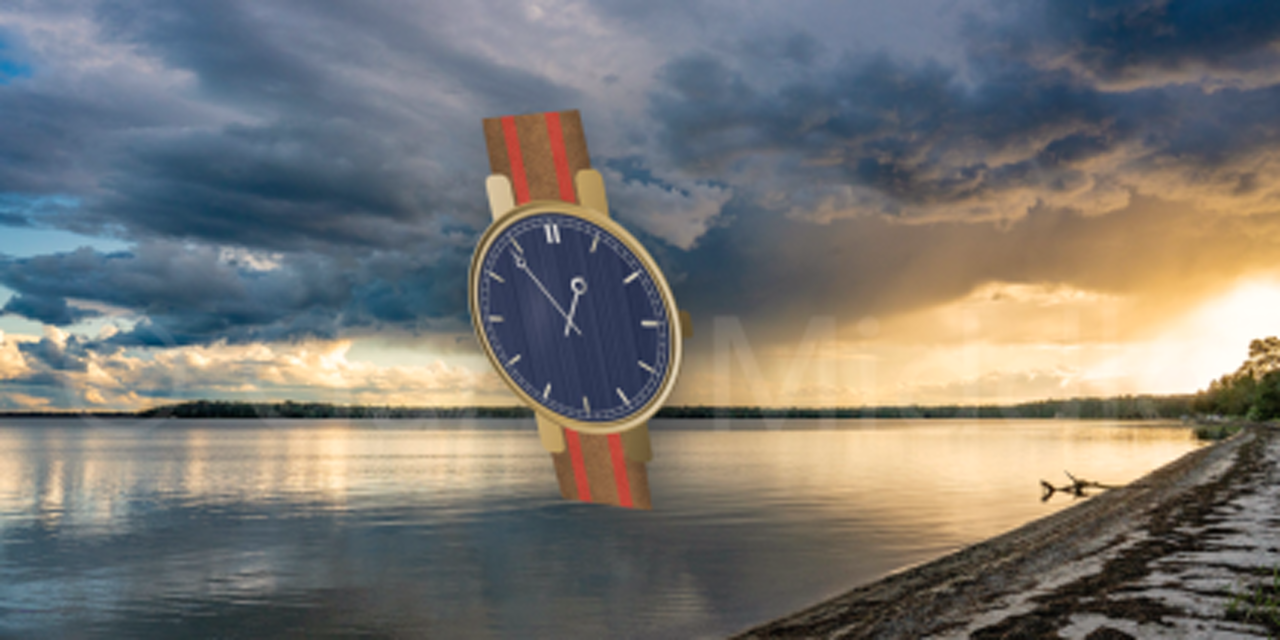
h=12 m=54
